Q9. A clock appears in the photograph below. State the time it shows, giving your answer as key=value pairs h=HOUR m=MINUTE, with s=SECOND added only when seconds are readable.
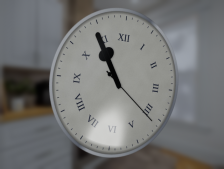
h=10 m=54 s=21
